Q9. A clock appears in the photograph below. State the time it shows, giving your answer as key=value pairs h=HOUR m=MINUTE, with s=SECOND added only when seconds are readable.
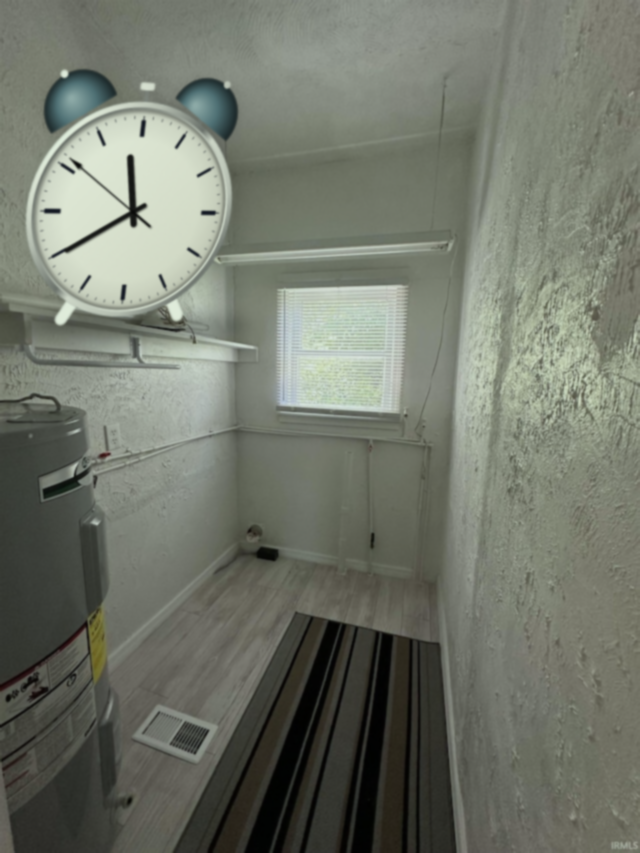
h=11 m=39 s=51
